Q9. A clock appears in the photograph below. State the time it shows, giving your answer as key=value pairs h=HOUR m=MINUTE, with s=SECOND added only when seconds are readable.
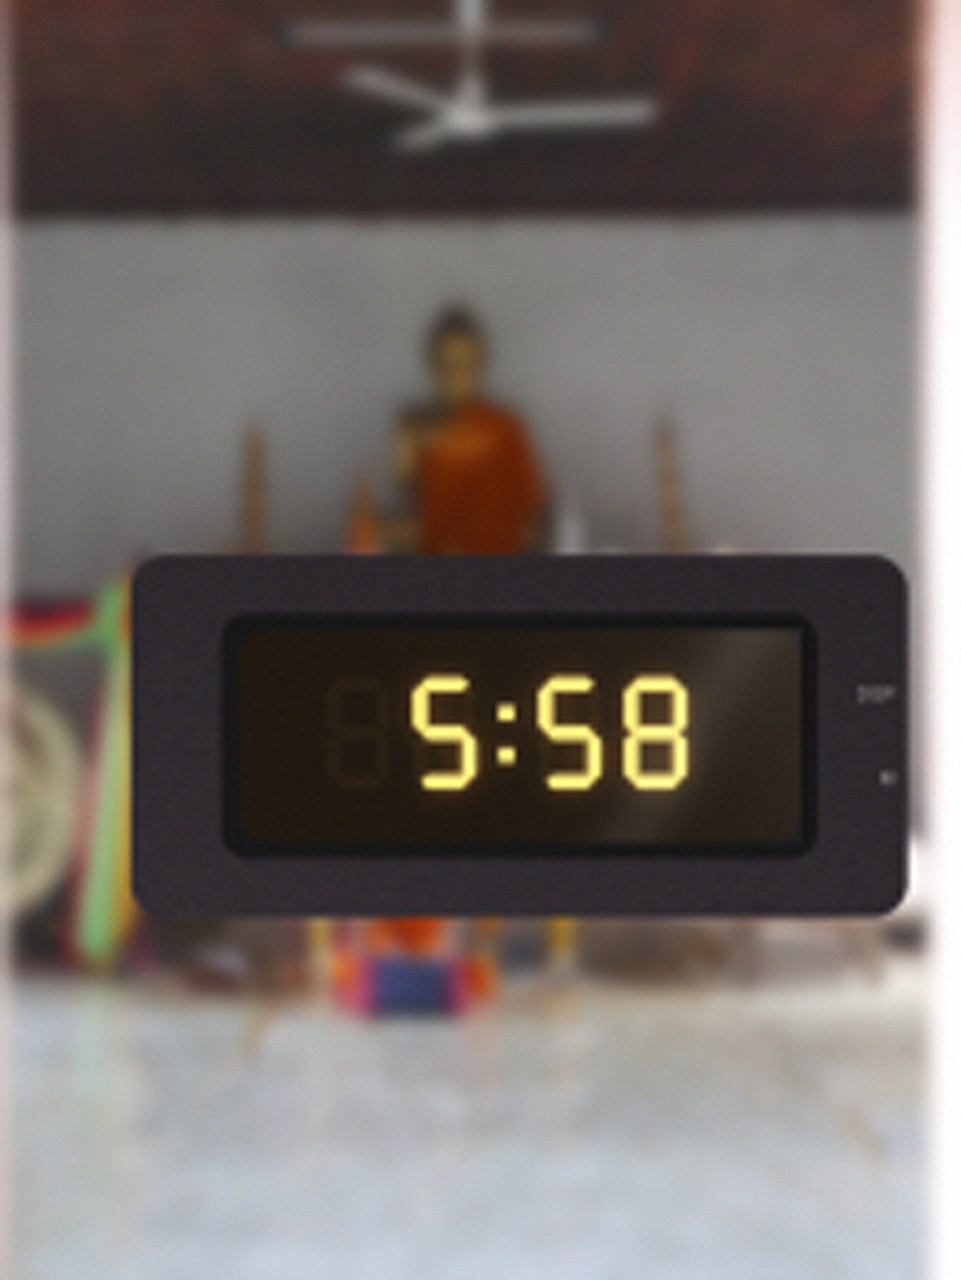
h=5 m=58
